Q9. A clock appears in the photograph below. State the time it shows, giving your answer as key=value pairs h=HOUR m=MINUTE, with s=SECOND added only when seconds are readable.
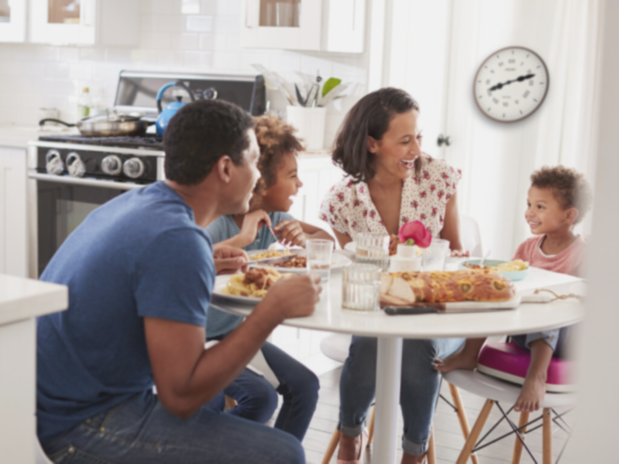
h=8 m=12
